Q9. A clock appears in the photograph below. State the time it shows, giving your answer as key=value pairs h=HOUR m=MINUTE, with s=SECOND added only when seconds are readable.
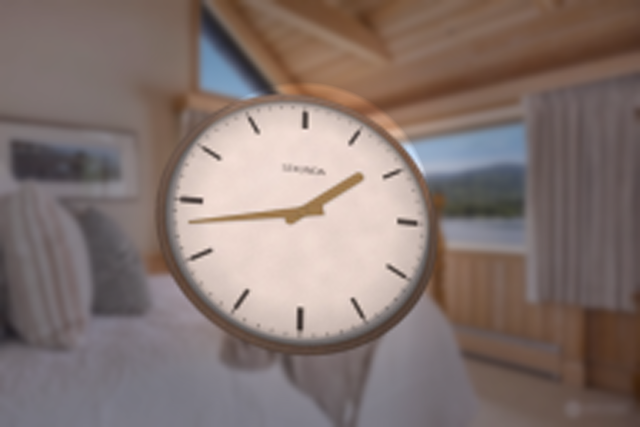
h=1 m=43
